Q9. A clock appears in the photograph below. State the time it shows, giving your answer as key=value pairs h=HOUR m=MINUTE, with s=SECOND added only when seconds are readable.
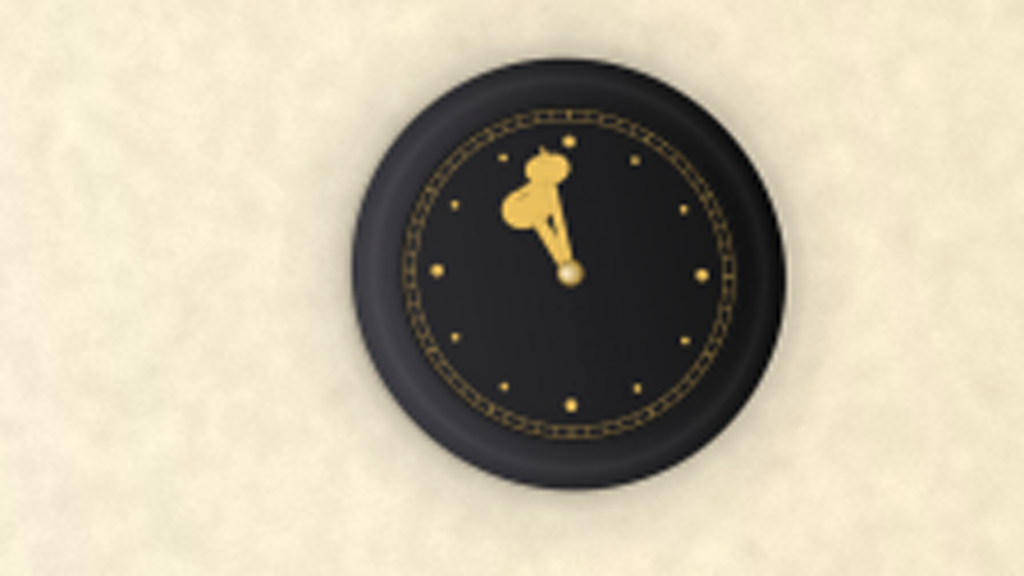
h=10 m=58
